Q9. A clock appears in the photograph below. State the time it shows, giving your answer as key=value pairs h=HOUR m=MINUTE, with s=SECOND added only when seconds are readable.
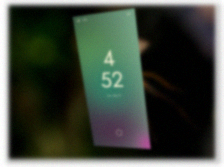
h=4 m=52
